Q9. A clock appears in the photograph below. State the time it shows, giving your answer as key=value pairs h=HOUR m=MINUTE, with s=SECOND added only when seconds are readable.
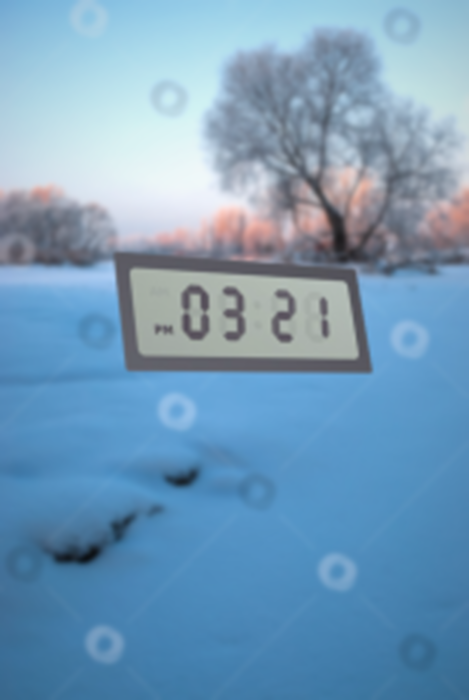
h=3 m=21
